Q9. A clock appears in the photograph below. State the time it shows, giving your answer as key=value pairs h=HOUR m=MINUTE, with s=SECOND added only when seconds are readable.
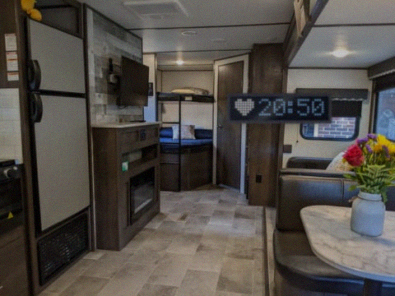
h=20 m=50
